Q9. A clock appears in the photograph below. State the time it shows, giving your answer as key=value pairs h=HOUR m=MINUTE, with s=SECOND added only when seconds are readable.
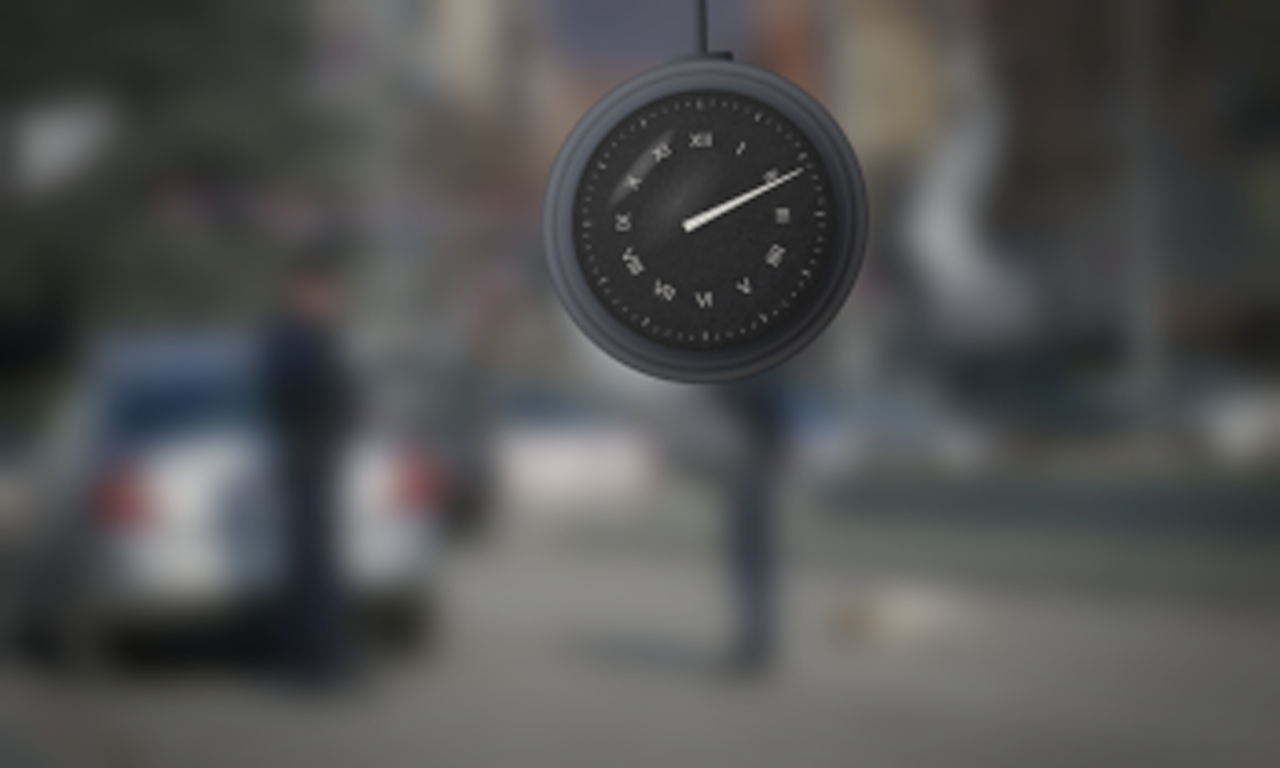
h=2 m=11
